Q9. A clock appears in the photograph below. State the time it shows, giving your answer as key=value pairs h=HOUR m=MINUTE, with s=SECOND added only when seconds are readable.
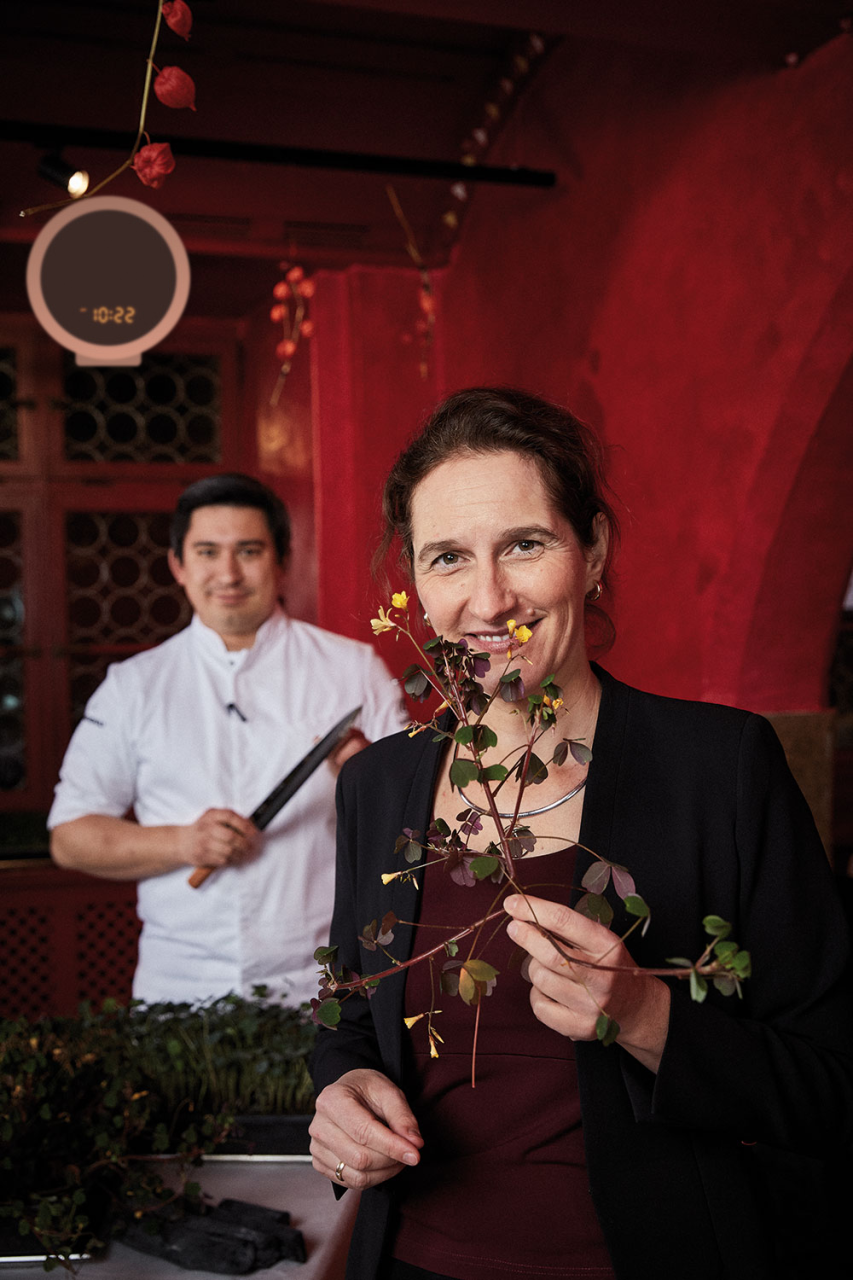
h=10 m=22
